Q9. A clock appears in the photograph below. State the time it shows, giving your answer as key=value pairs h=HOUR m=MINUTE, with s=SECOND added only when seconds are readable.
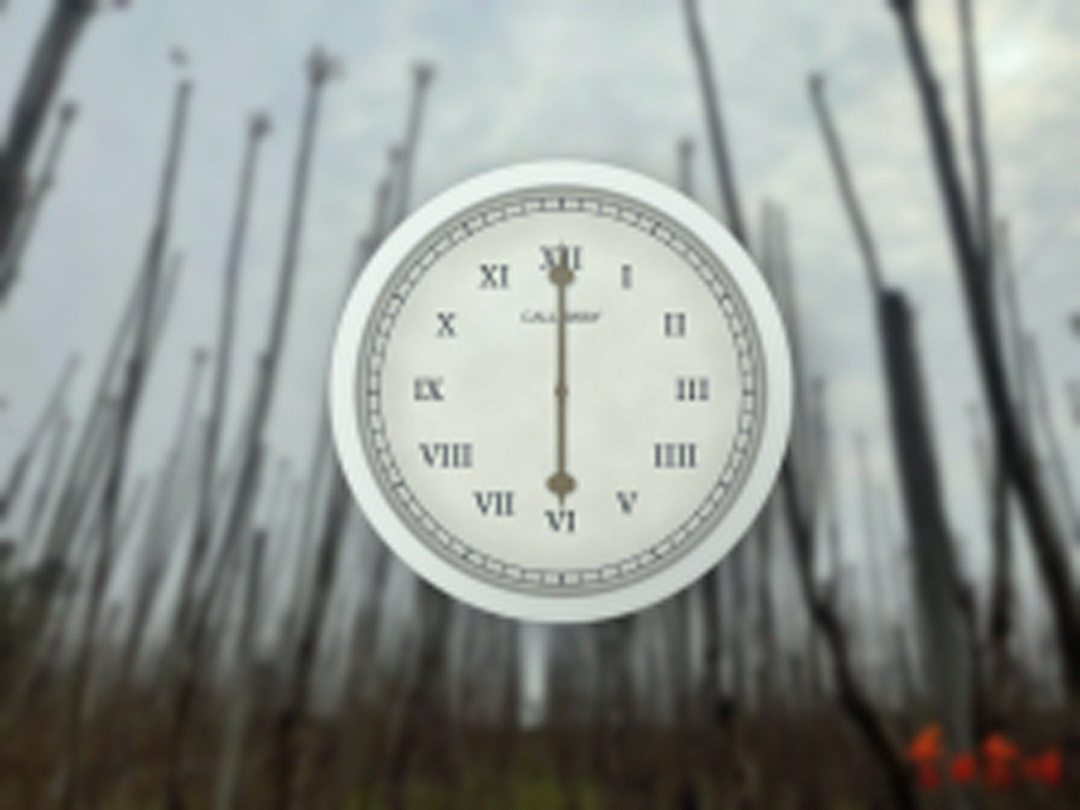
h=6 m=0
